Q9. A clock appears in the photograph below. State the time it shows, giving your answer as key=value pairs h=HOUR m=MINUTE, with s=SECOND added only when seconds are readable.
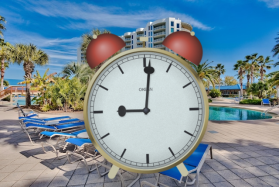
h=9 m=1
